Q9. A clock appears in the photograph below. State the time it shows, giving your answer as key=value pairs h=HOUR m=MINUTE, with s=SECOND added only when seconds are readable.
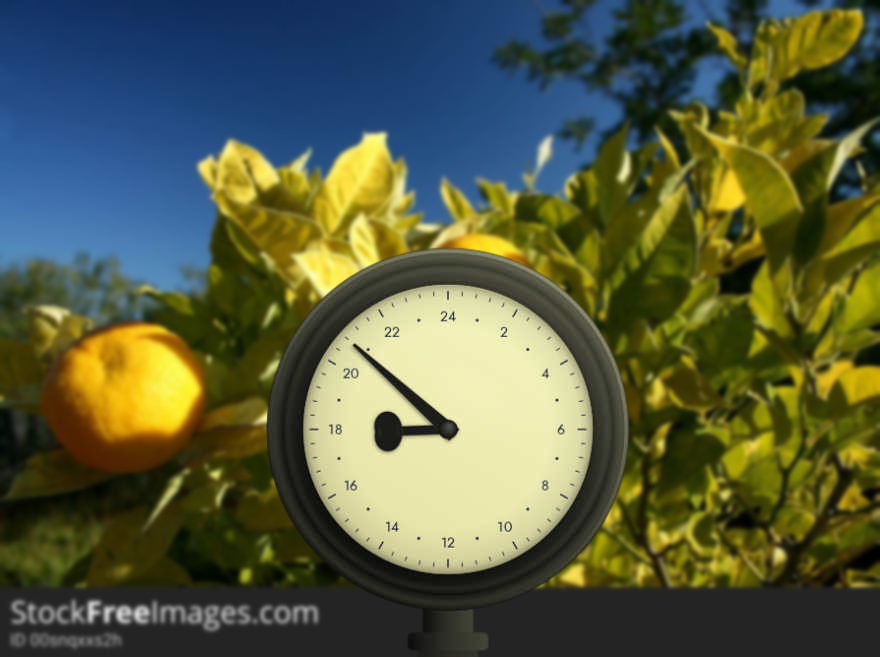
h=17 m=52
